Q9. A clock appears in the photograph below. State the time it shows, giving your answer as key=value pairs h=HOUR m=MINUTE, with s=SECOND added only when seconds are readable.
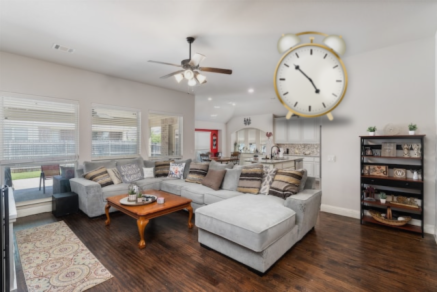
h=4 m=52
